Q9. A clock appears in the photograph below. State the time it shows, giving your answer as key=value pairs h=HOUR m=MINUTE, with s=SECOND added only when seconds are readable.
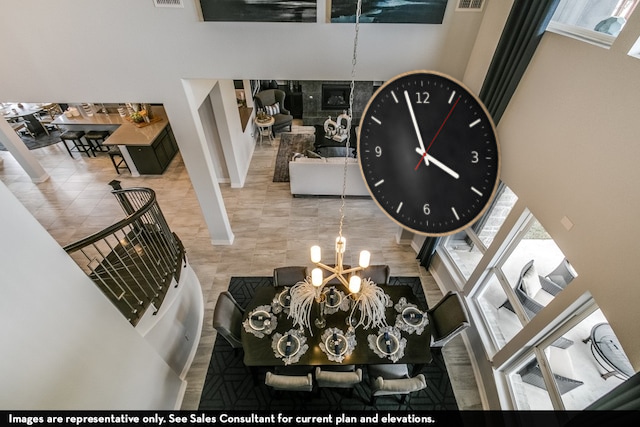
h=3 m=57 s=6
